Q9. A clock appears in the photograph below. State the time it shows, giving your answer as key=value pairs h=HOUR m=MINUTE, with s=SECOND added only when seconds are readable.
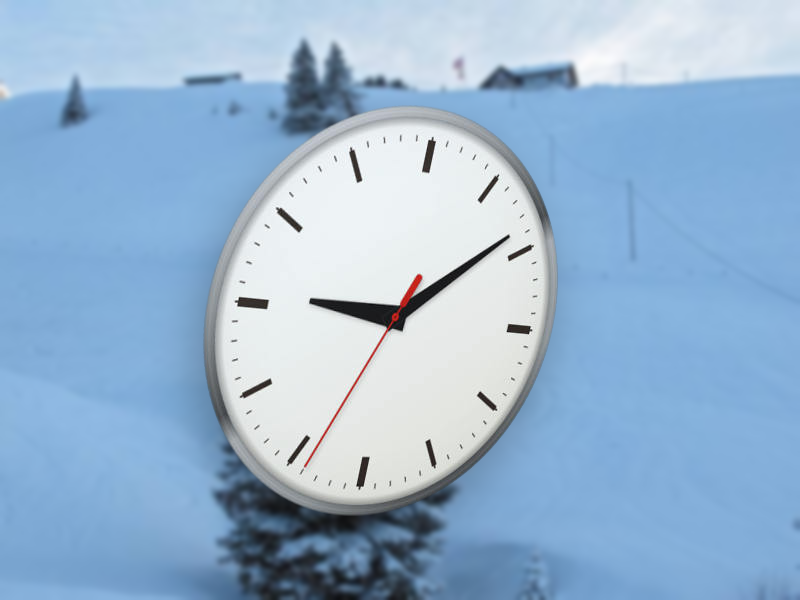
h=9 m=8 s=34
